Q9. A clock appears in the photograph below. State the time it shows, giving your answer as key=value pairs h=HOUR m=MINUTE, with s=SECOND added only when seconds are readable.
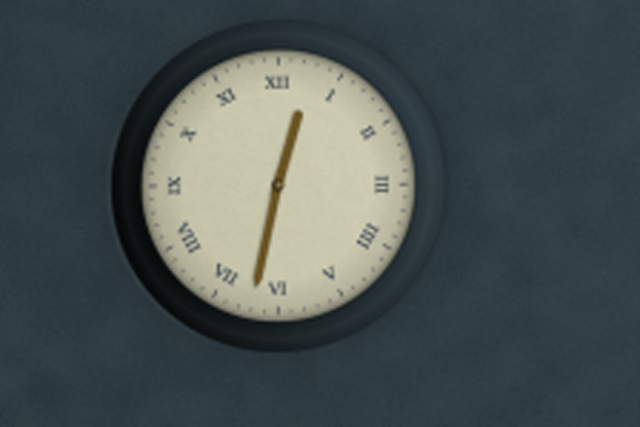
h=12 m=32
